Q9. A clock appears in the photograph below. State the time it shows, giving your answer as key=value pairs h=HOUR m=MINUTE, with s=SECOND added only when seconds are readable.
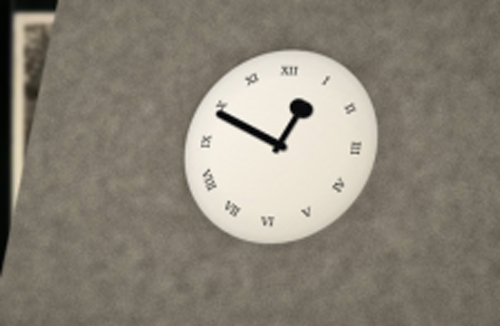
h=12 m=49
